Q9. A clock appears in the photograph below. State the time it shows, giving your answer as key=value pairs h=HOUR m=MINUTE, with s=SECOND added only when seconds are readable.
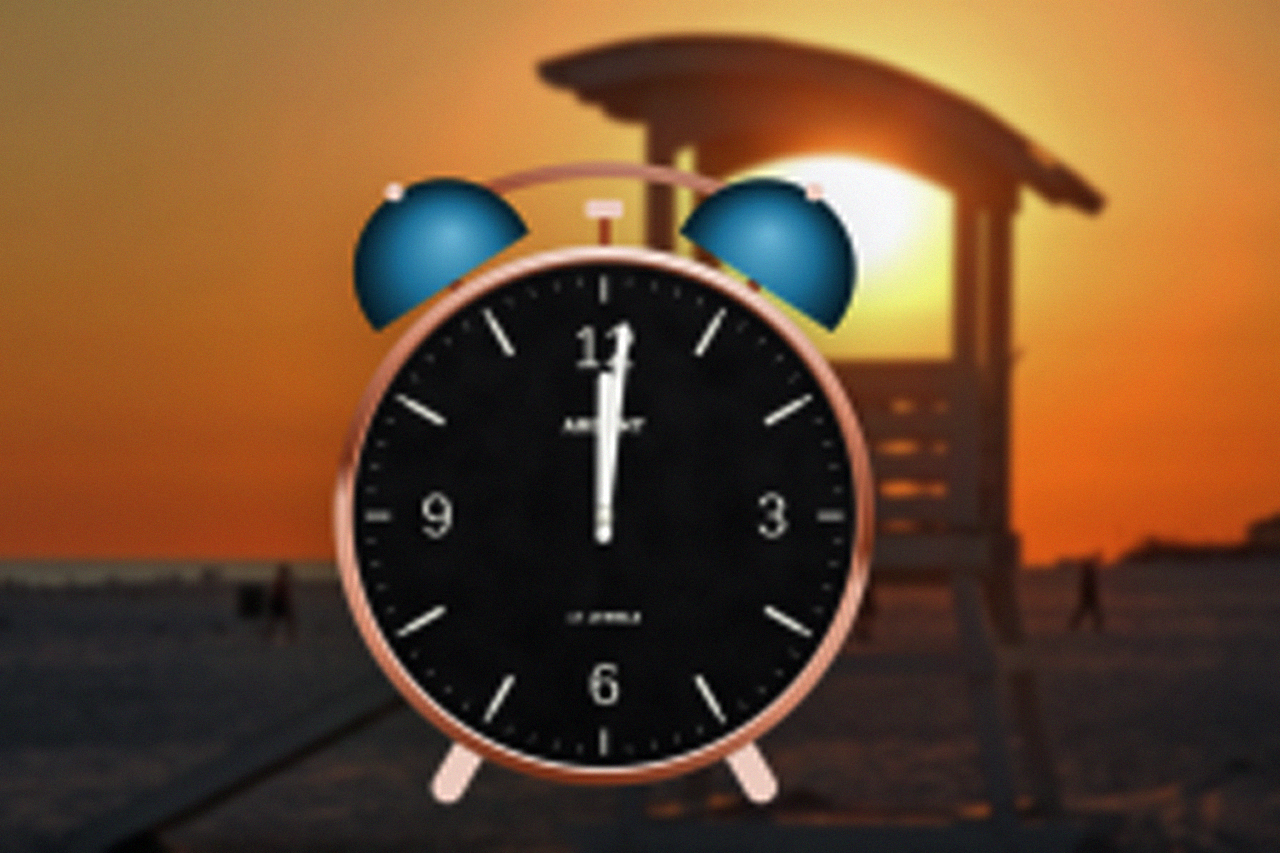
h=12 m=1
